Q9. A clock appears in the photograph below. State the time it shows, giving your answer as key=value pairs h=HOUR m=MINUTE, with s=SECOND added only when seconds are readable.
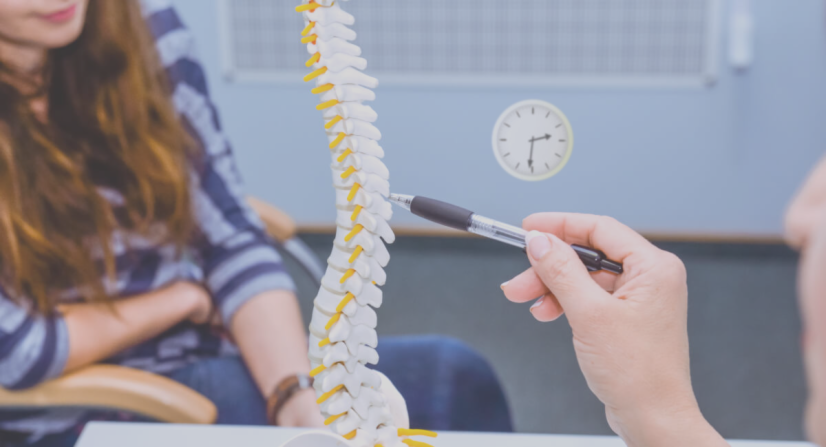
h=2 m=31
